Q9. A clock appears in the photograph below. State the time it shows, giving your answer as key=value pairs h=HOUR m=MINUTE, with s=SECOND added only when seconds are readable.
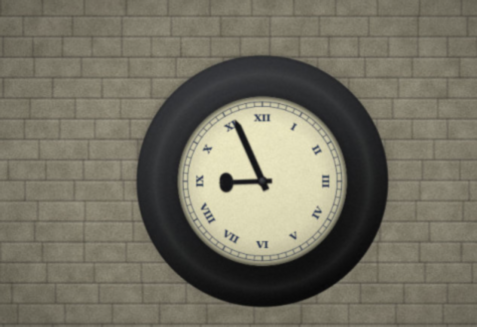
h=8 m=56
